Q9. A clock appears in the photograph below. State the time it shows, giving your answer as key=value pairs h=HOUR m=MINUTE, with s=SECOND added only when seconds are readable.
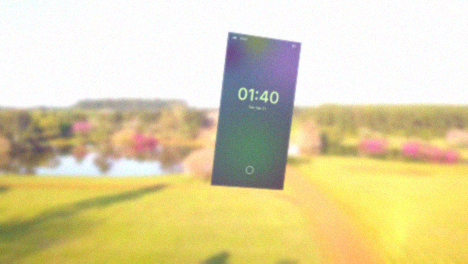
h=1 m=40
